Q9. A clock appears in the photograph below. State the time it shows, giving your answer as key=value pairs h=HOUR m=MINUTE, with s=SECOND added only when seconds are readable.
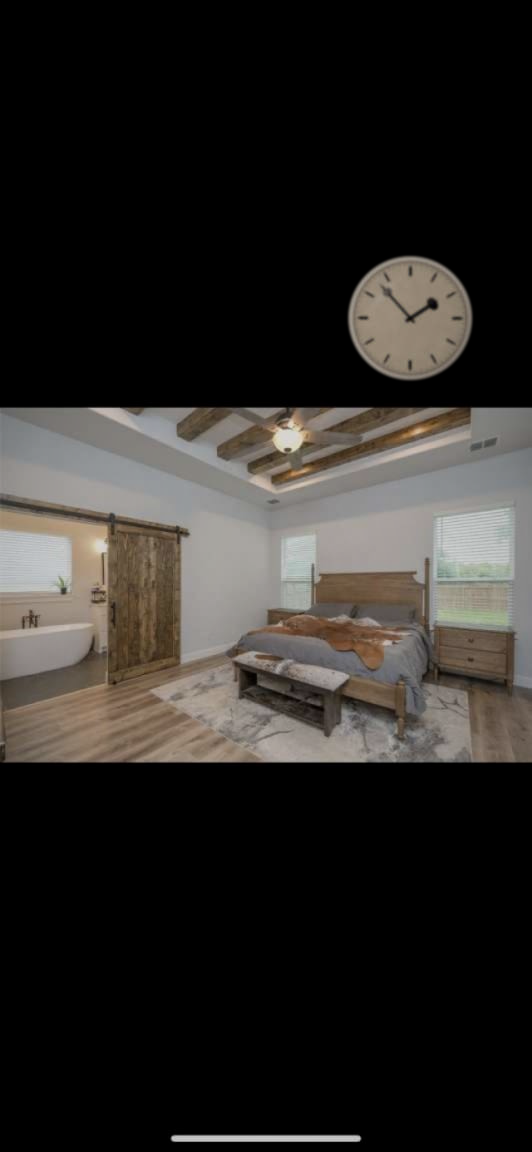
h=1 m=53
